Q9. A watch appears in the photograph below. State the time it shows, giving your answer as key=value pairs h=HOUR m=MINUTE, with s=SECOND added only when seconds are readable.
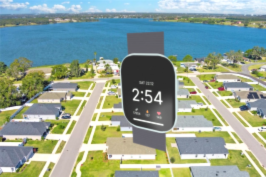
h=2 m=54
